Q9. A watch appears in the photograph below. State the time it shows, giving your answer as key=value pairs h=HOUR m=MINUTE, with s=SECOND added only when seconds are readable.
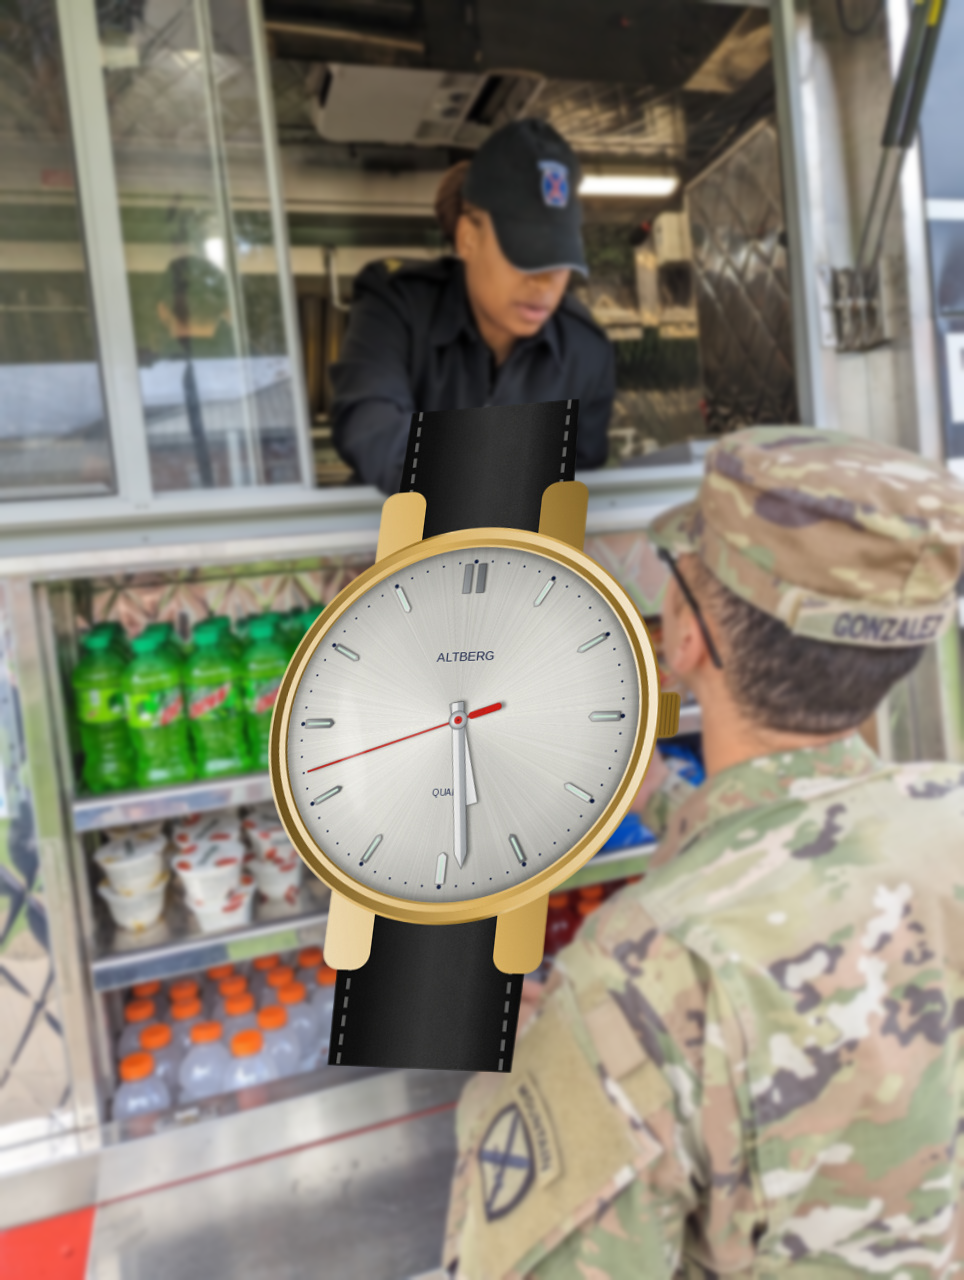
h=5 m=28 s=42
